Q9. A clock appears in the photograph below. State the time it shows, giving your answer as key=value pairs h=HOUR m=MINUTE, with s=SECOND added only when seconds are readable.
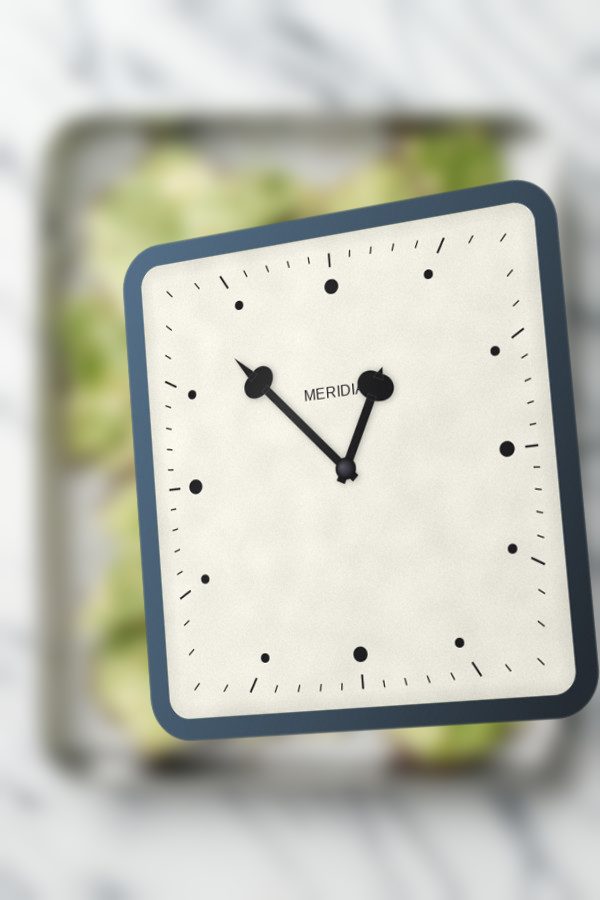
h=12 m=53
